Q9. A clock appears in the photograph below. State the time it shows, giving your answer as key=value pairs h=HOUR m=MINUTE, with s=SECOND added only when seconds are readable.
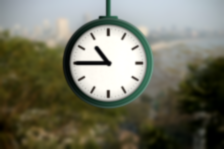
h=10 m=45
